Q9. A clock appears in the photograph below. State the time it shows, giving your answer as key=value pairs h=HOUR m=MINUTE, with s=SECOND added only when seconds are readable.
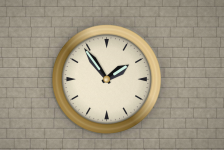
h=1 m=54
